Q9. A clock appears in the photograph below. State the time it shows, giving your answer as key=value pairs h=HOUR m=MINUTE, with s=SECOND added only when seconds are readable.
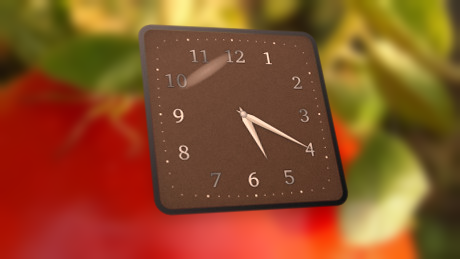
h=5 m=20
